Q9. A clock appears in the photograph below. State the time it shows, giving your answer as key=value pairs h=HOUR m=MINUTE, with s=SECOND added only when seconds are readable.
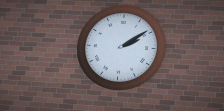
h=2 m=9
